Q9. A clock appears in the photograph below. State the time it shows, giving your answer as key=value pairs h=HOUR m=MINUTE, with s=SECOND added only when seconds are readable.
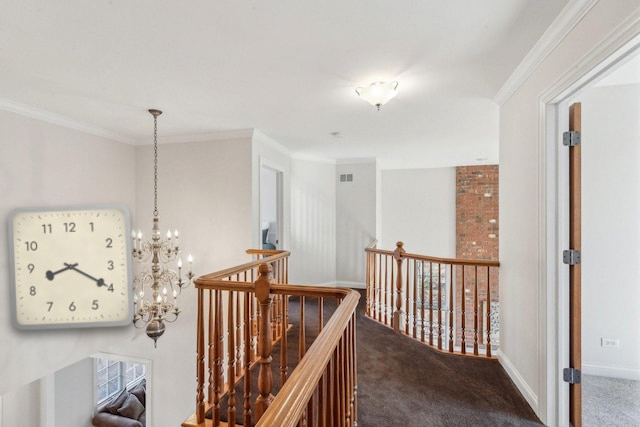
h=8 m=20
